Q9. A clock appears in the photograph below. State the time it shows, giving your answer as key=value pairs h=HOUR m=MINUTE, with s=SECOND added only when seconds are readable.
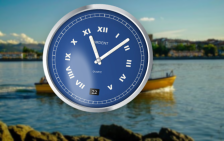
h=11 m=8
